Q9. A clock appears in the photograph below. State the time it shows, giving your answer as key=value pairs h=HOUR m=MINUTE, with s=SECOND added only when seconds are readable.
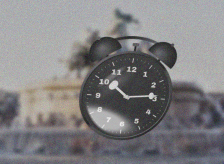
h=10 m=14
